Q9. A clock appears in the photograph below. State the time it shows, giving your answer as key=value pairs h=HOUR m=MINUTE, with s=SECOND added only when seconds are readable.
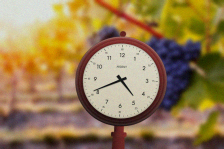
h=4 m=41
